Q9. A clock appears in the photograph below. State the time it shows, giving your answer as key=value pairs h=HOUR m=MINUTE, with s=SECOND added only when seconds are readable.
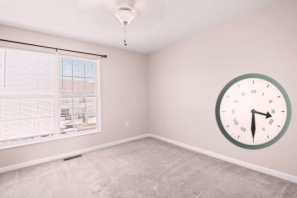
h=3 m=30
